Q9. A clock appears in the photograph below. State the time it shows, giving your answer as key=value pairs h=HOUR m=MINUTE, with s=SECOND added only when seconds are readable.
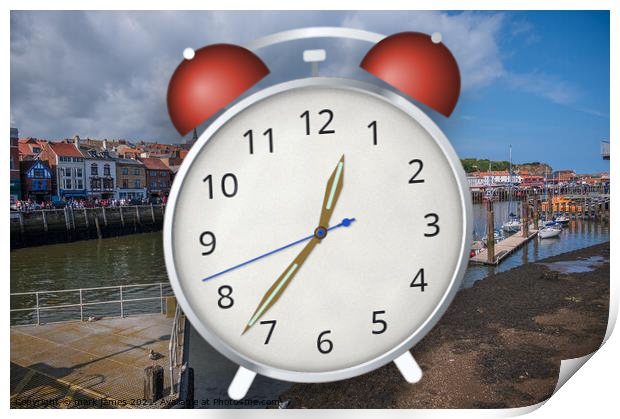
h=12 m=36 s=42
